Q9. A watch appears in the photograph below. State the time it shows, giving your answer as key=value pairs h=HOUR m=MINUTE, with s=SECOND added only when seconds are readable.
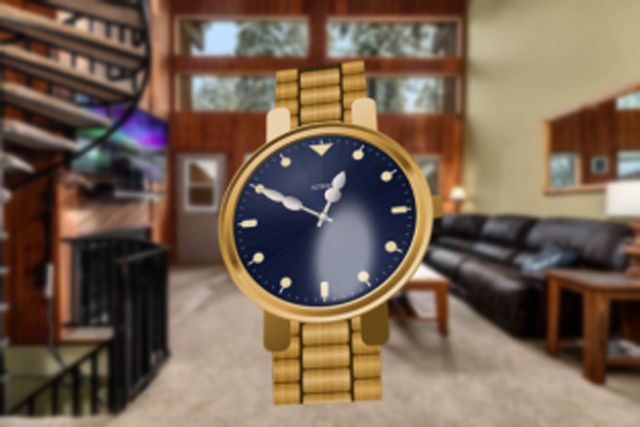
h=12 m=50
